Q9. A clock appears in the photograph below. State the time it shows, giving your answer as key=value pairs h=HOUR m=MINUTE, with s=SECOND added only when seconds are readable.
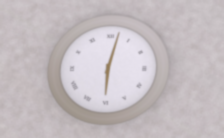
h=6 m=2
